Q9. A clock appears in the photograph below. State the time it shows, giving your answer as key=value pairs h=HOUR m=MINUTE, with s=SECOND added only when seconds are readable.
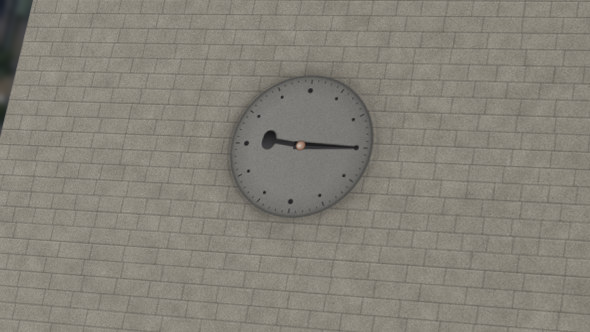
h=9 m=15
